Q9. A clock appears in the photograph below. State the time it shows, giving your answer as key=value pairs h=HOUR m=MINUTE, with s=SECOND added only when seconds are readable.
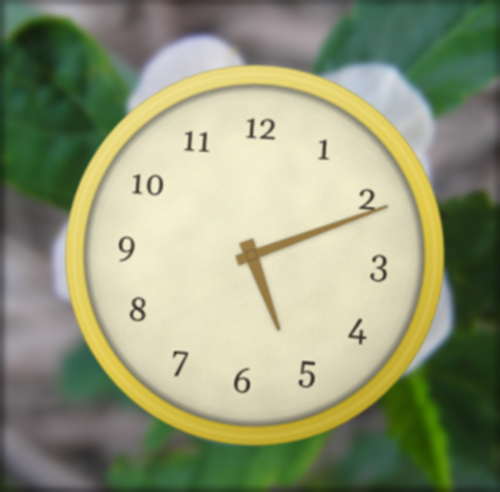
h=5 m=11
